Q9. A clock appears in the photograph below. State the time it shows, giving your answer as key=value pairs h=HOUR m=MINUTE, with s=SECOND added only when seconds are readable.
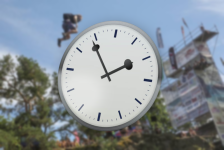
h=1 m=54
